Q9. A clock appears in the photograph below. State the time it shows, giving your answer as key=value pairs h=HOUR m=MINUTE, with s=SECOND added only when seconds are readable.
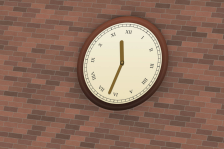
h=11 m=32
